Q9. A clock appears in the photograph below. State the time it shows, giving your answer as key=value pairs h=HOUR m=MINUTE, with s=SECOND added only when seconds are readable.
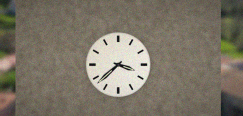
h=3 m=38
